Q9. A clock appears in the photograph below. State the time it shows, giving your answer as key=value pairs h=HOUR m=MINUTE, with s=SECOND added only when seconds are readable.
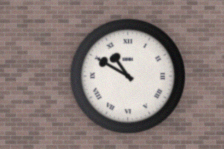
h=10 m=50
